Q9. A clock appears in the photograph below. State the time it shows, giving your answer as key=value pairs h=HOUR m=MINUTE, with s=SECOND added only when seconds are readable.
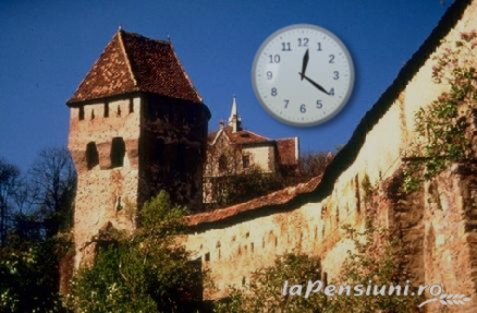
h=12 m=21
